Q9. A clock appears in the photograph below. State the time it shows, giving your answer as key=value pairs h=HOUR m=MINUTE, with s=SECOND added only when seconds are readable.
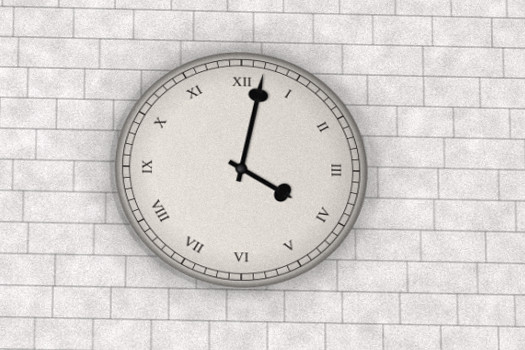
h=4 m=2
